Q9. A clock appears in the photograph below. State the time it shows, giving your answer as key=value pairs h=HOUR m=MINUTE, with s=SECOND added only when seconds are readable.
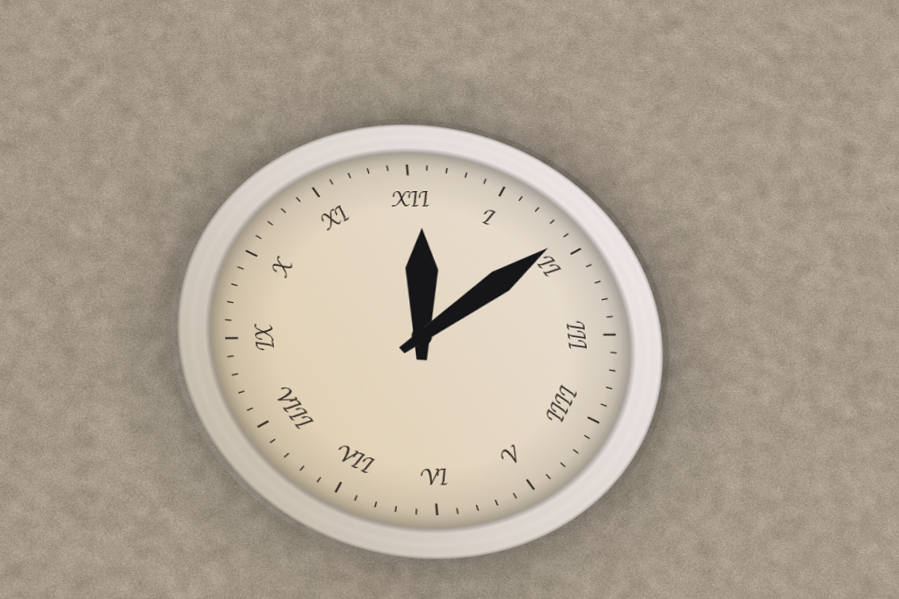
h=12 m=9
